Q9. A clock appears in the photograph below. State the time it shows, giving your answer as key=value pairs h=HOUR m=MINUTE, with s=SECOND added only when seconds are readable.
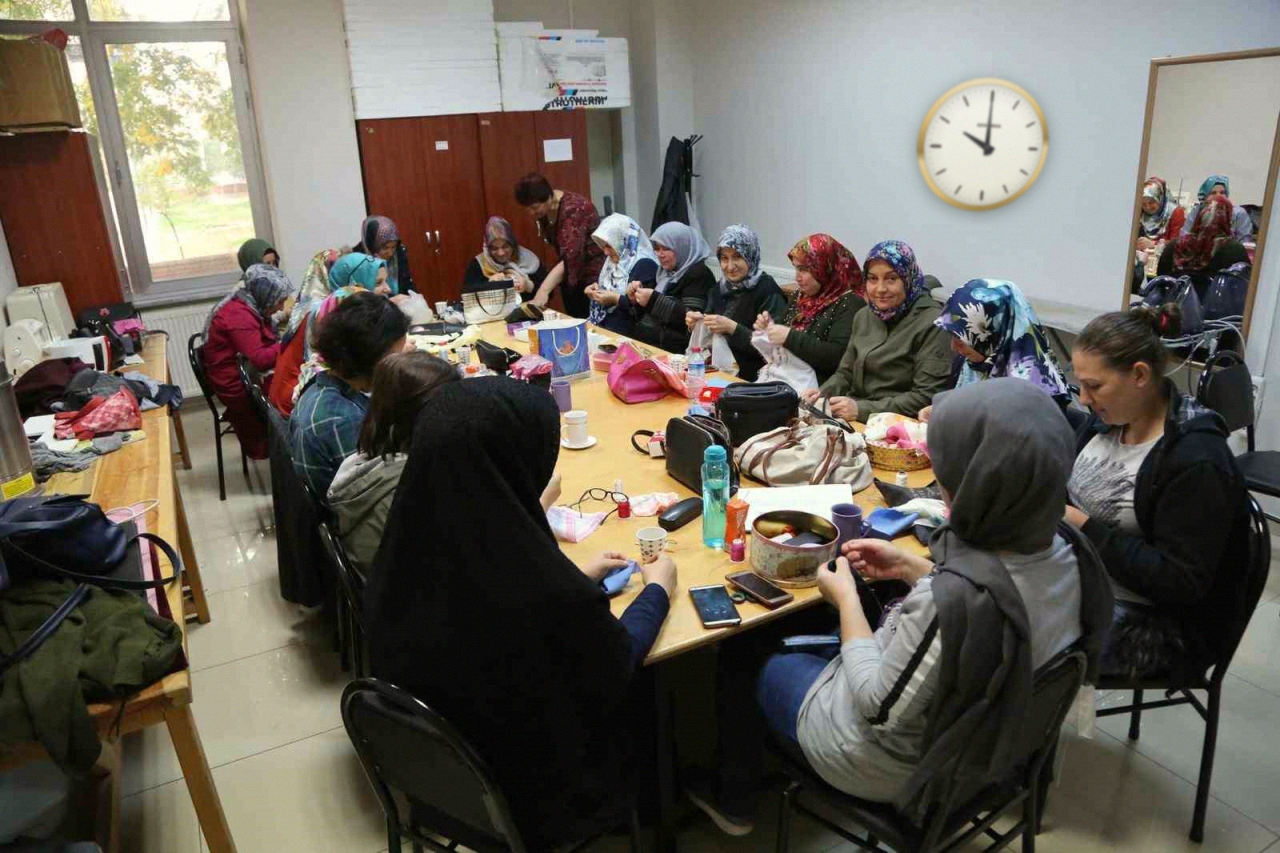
h=10 m=0
